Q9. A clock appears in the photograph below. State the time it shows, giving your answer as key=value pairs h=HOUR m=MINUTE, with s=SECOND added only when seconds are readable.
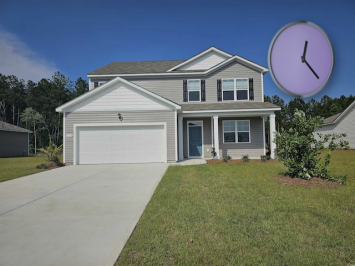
h=12 m=23
